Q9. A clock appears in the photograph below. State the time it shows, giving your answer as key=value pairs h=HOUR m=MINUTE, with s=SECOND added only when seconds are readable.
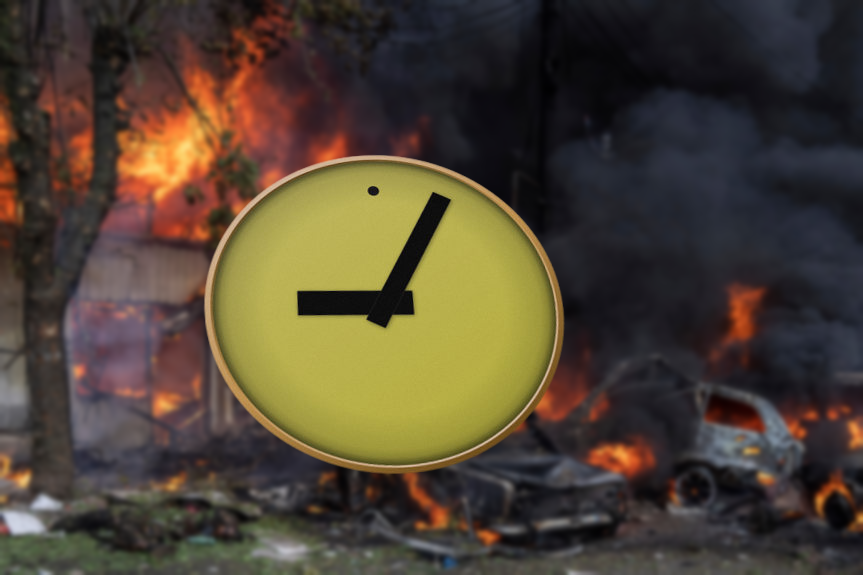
h=9 m=5
